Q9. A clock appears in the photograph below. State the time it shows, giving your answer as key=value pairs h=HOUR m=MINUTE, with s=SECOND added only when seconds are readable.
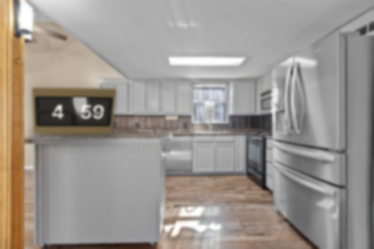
h=4 m=59
